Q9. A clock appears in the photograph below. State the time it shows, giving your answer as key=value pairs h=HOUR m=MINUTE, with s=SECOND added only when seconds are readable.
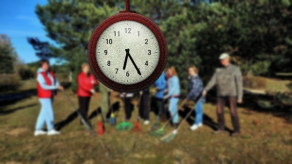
h=6 m=25
